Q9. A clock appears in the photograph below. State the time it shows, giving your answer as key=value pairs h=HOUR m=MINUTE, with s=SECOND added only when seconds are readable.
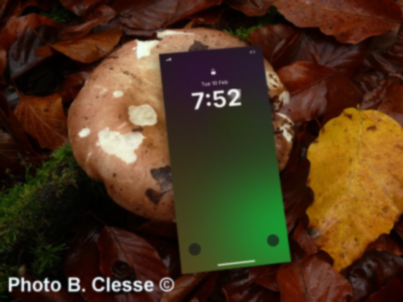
h=7 m=52
